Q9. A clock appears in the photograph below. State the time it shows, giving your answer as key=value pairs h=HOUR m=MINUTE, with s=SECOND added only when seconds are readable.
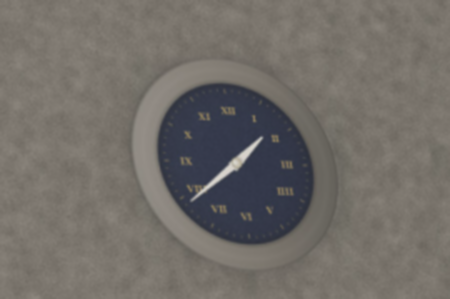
h=1 m=39
